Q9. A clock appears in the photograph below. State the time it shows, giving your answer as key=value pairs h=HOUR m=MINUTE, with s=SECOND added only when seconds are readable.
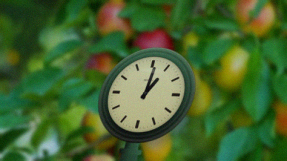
h=1 m=1
